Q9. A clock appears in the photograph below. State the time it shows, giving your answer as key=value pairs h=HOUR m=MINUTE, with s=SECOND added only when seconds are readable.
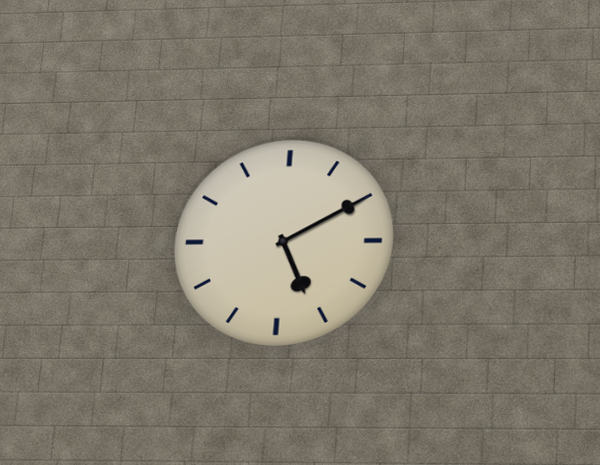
h=5 m=10
